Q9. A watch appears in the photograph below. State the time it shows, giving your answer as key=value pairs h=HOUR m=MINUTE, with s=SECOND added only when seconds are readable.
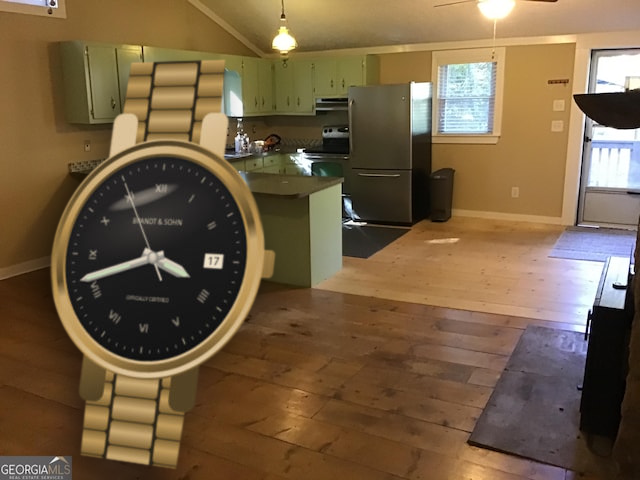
h=3 m=41 s=55
